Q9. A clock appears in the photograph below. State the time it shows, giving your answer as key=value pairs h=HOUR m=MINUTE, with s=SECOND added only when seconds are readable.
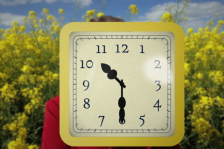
h=10 m=30
